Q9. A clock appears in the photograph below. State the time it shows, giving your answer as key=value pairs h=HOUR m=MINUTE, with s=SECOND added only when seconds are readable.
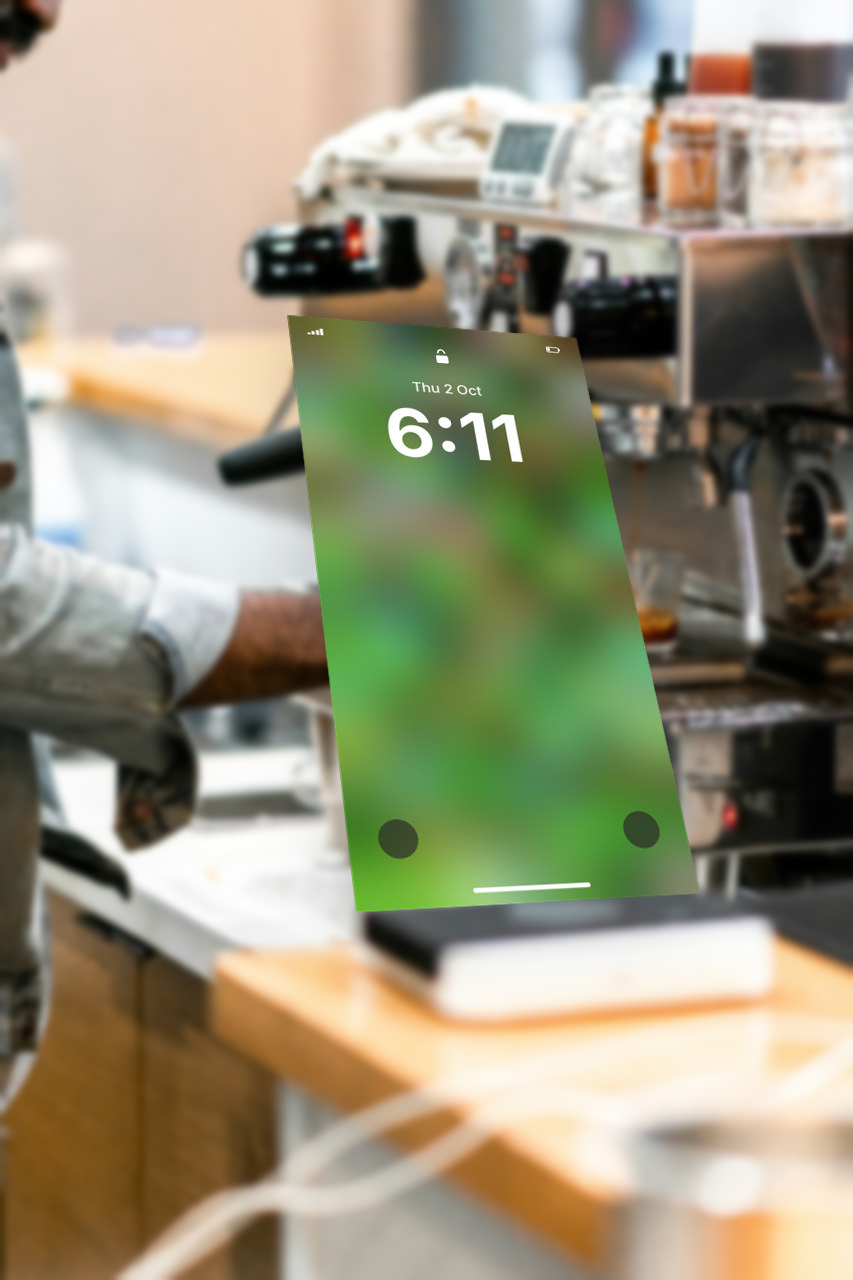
h=6 m=11
